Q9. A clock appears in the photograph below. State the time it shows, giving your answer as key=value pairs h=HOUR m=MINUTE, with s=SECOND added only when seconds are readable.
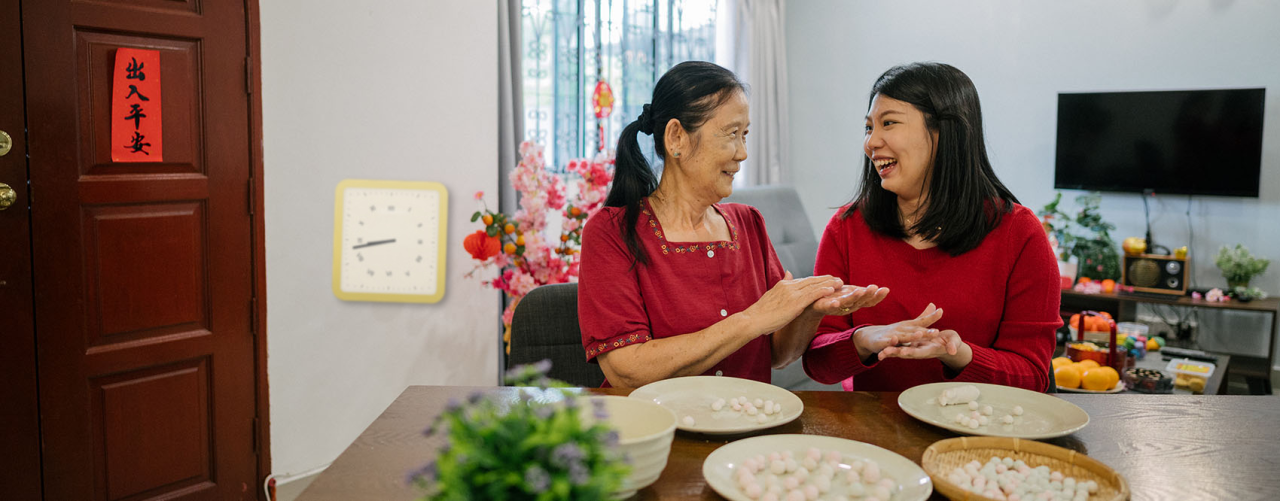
h=8 m=43
